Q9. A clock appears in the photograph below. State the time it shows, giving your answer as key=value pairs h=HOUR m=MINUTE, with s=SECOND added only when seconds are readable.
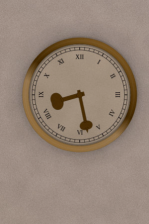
h=8 m=28
